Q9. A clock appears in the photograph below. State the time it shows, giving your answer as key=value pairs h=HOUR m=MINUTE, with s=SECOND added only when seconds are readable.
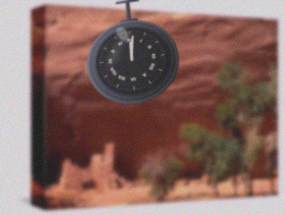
h=12 m=1
